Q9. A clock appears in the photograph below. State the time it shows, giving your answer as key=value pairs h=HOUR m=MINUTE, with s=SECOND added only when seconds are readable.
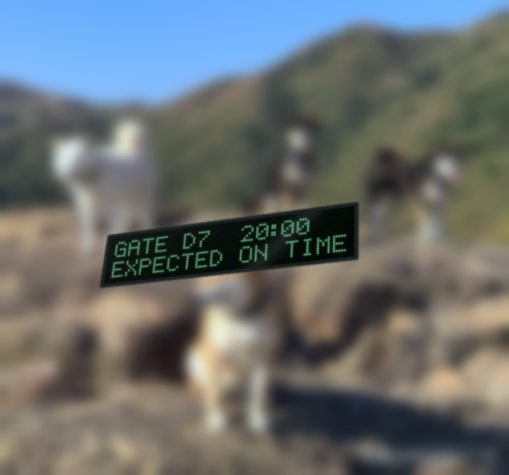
h=20 m=0
